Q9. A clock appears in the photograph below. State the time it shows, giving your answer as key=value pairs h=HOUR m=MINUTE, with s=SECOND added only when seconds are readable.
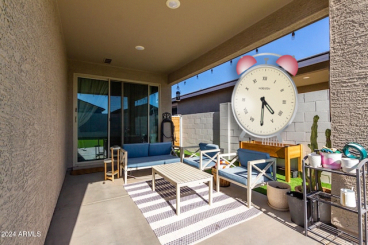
h=4 m=30
